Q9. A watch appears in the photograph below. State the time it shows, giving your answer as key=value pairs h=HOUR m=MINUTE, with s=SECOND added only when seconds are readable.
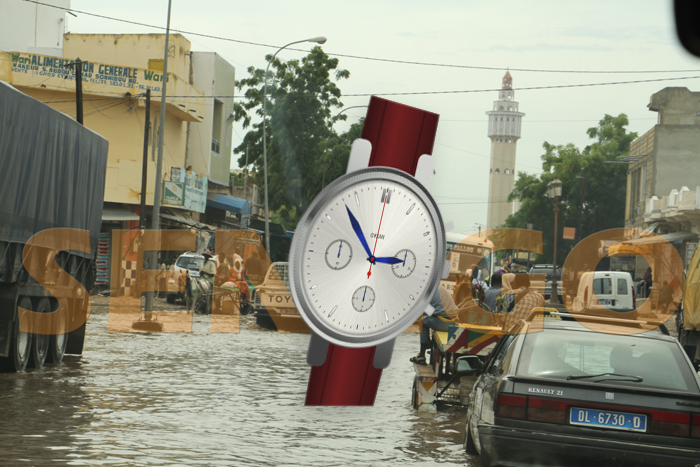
h=2 m=53
